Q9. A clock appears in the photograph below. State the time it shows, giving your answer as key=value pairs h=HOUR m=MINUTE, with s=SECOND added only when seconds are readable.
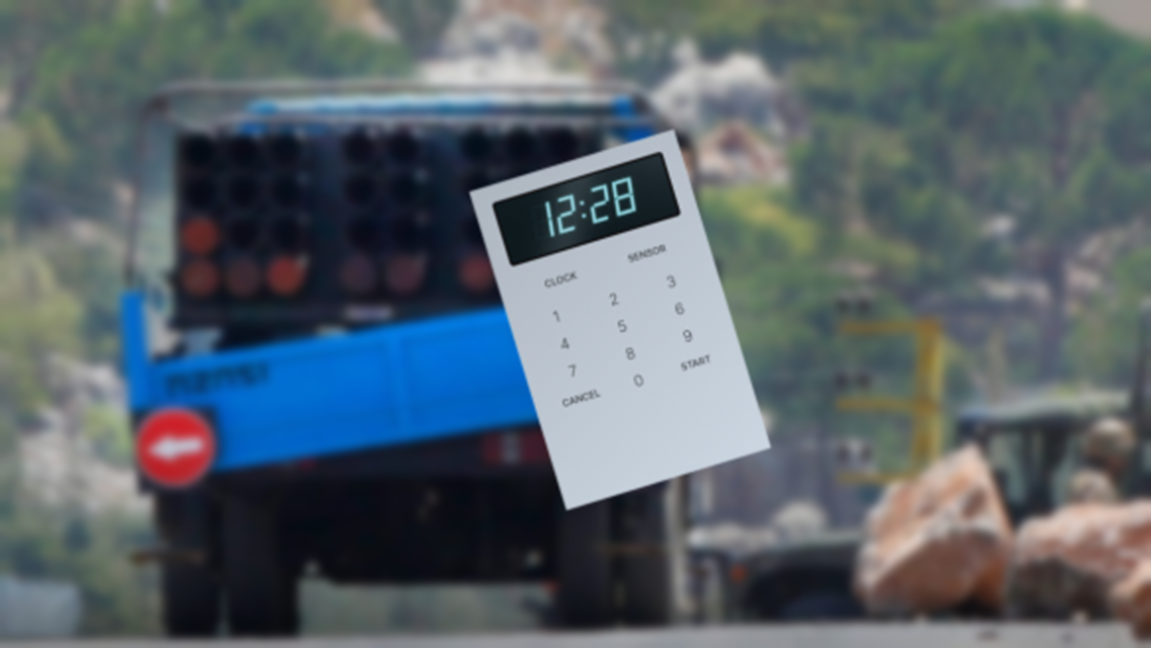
h=12 m=28
